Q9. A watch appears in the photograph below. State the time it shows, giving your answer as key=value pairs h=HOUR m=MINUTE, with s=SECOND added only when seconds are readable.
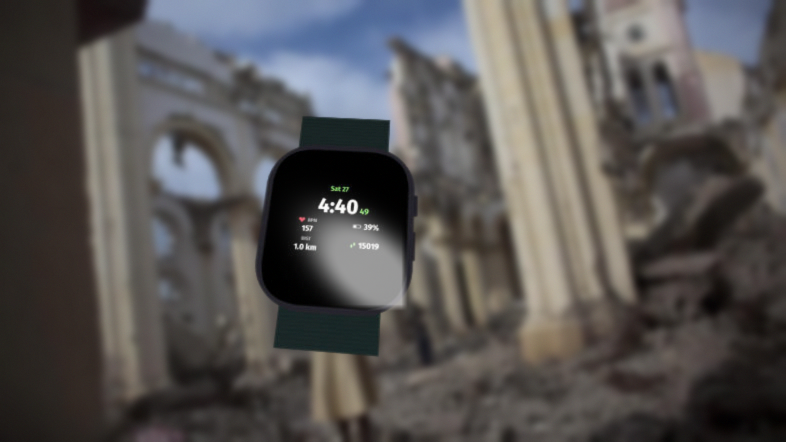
h=4 m=40
